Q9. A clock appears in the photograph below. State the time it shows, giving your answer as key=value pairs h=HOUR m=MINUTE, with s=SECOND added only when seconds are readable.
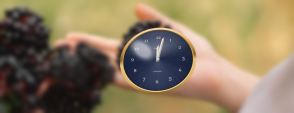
h=12 m=2
